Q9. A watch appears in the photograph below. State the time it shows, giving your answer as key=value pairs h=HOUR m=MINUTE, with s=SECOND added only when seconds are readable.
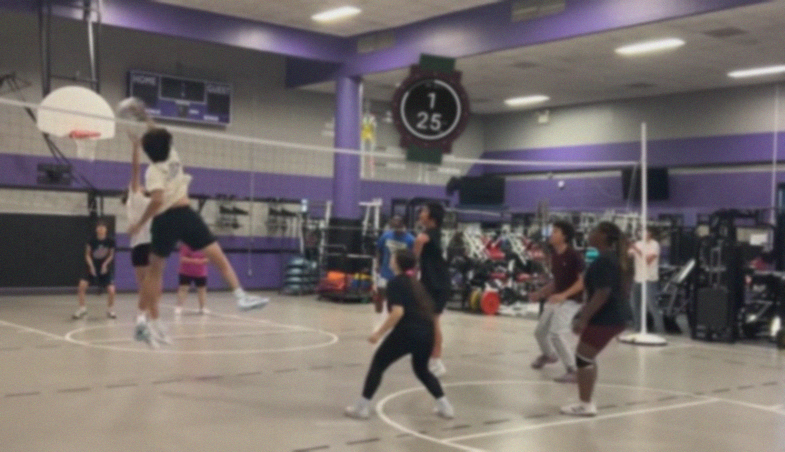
h=1 m=25
